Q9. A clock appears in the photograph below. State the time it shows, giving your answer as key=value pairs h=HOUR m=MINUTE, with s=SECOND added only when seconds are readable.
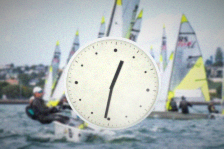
h=12 m=31
